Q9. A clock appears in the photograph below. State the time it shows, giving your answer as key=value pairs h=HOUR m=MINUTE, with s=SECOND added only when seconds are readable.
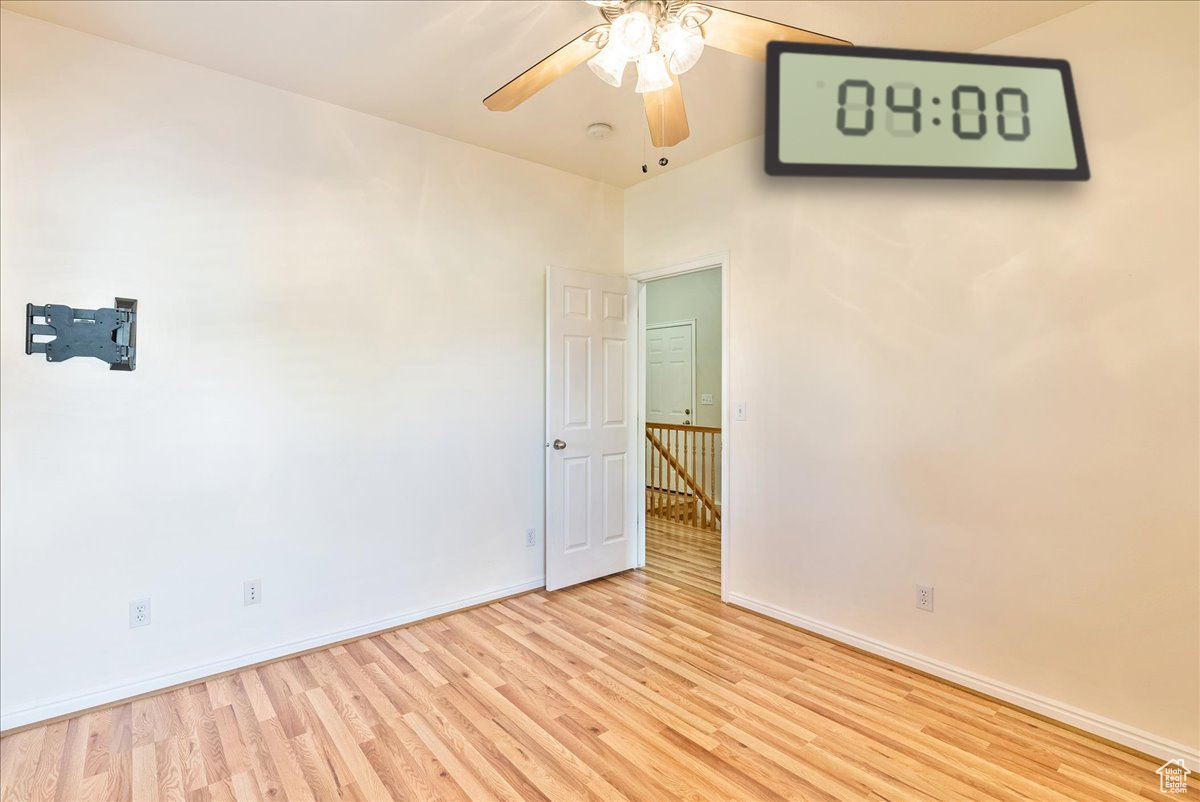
h=4 m=0
